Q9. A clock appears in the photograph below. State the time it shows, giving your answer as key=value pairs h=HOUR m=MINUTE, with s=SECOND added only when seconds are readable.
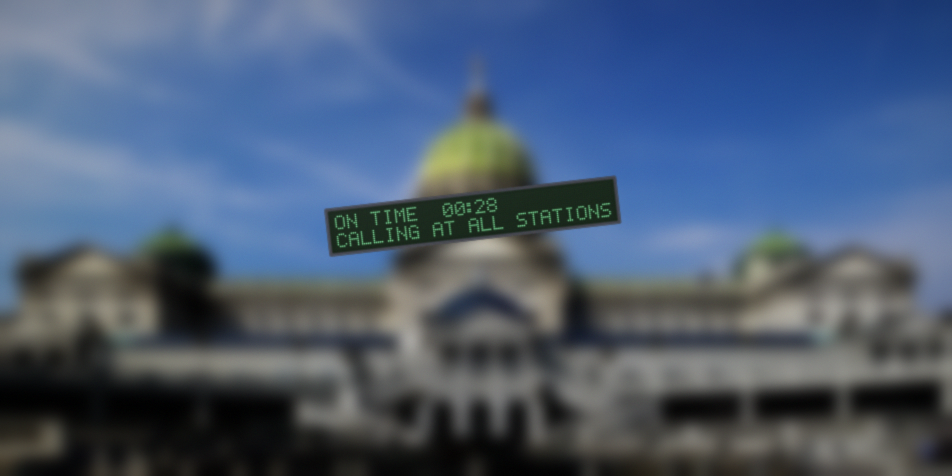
h=0 m=28
